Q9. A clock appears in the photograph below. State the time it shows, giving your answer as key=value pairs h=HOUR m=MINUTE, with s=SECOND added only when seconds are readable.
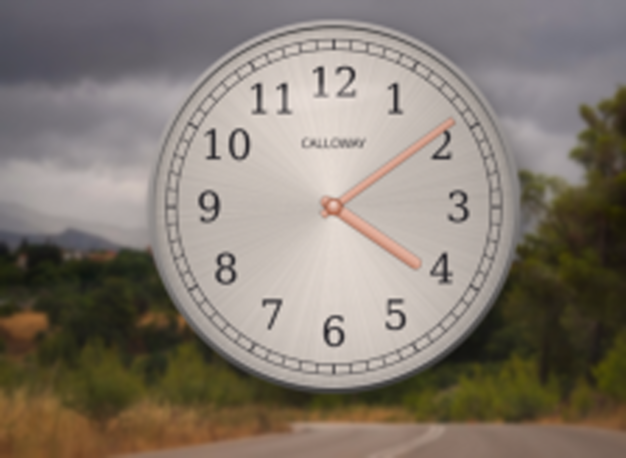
h=4 m=9
